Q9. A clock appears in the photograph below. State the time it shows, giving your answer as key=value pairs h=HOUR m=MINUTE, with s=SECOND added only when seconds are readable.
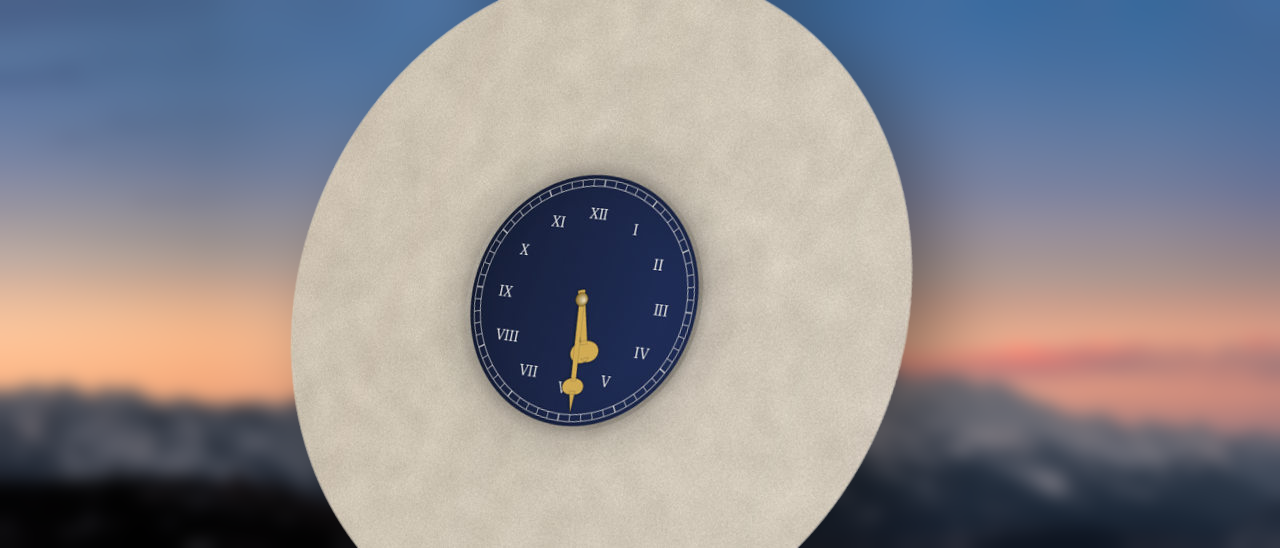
h=5 m=29
